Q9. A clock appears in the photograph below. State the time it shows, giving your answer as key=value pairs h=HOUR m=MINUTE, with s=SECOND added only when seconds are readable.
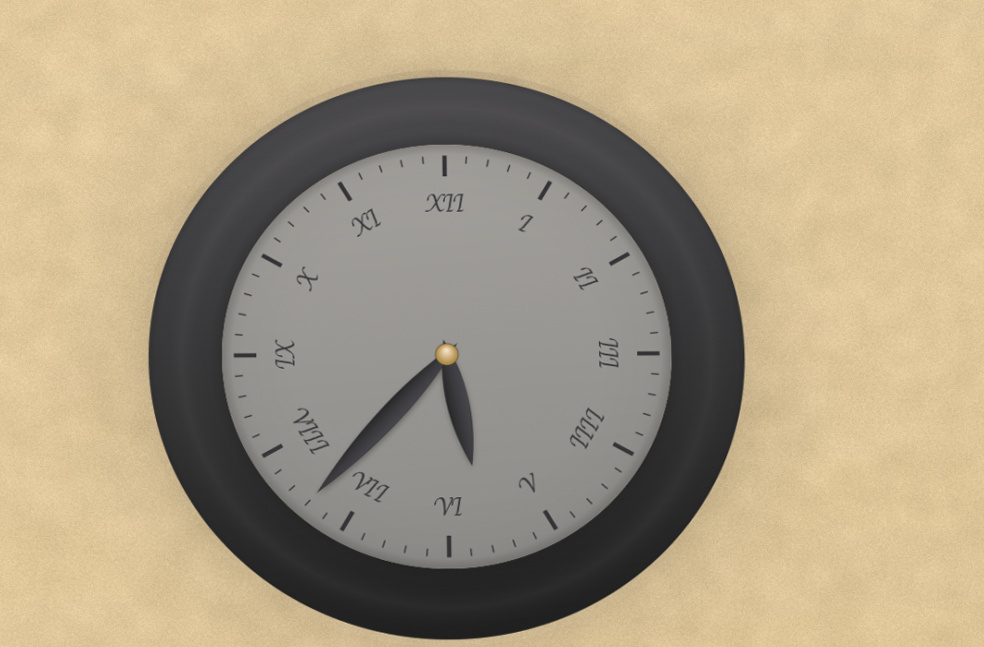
h=5 m=37
